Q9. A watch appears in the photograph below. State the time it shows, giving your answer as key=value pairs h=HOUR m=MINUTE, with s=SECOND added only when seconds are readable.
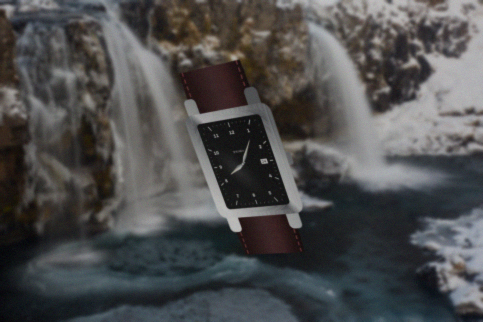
h=8 m=6
